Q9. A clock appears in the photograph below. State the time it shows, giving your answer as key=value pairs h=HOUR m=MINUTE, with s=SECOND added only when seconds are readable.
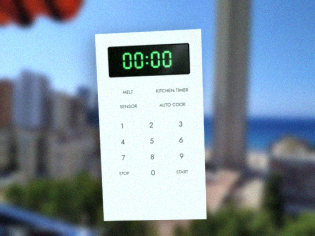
h=0 m=0
